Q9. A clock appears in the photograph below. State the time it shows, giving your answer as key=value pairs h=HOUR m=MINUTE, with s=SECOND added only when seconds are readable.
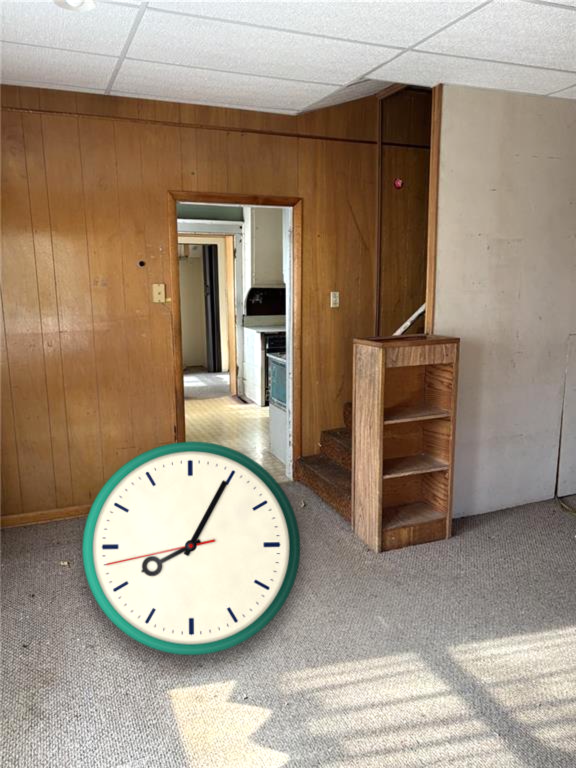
h=8 m=4 s=43
